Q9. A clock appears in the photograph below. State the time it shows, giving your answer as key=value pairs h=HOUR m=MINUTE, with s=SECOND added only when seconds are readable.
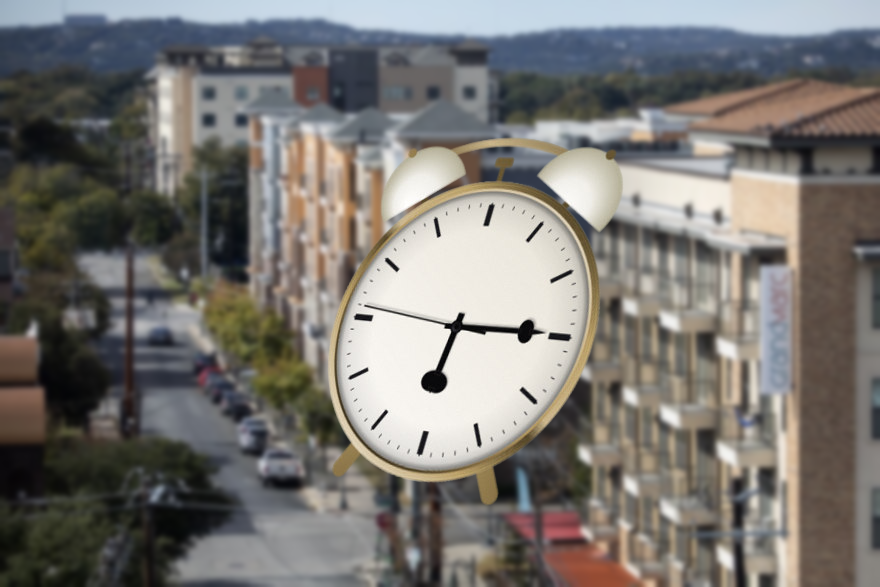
h=6 m=14 s=46
